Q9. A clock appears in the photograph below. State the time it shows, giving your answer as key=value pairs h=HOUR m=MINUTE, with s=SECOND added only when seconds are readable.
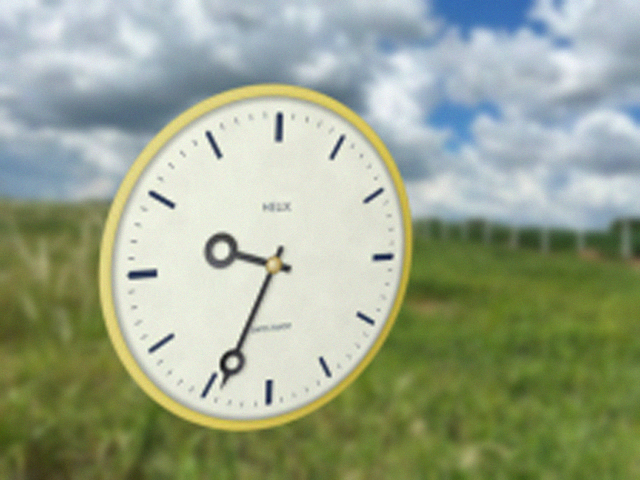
h=9 m=34
